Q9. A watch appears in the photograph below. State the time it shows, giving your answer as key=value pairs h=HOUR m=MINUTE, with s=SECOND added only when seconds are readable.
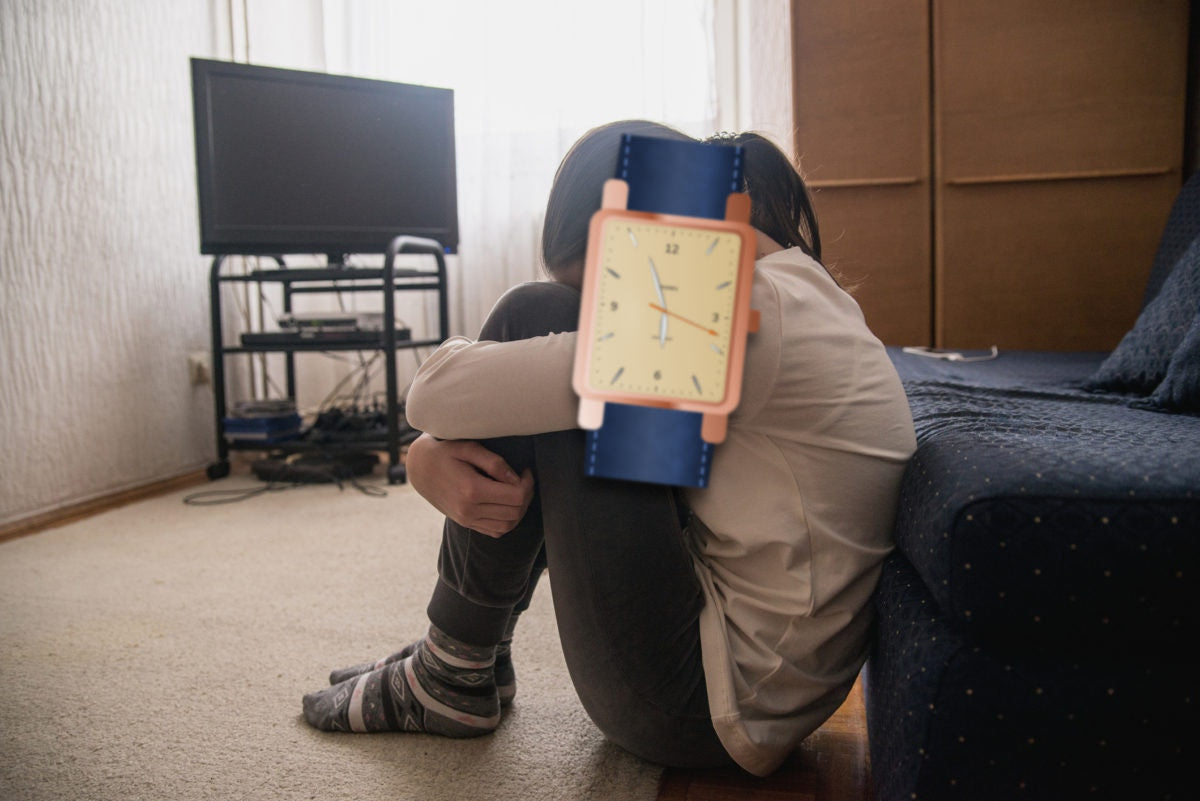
h=5 m=56 s=18
